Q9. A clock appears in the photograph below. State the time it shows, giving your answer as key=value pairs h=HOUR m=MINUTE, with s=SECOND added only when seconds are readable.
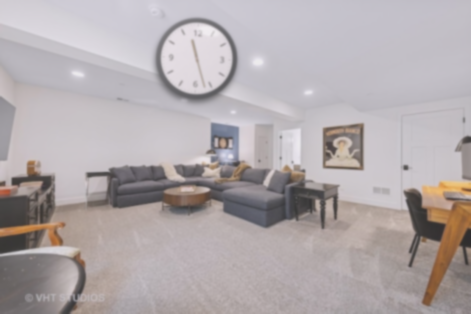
h=11 m=27
